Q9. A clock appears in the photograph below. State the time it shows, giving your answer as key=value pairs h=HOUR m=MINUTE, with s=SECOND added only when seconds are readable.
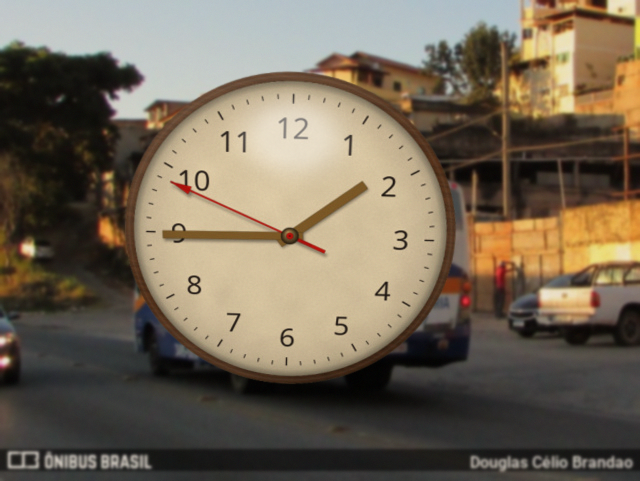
h=1 m=44 s=49
